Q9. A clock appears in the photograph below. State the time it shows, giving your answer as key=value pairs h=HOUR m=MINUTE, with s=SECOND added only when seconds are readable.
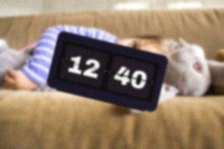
h=12 m=40
